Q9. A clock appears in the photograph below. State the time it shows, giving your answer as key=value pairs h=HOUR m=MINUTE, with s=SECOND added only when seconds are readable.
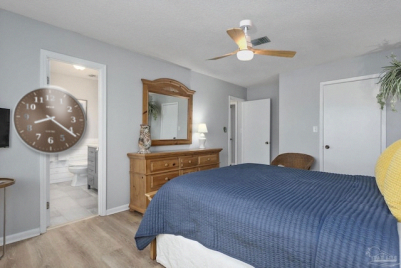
h=8 m=21
